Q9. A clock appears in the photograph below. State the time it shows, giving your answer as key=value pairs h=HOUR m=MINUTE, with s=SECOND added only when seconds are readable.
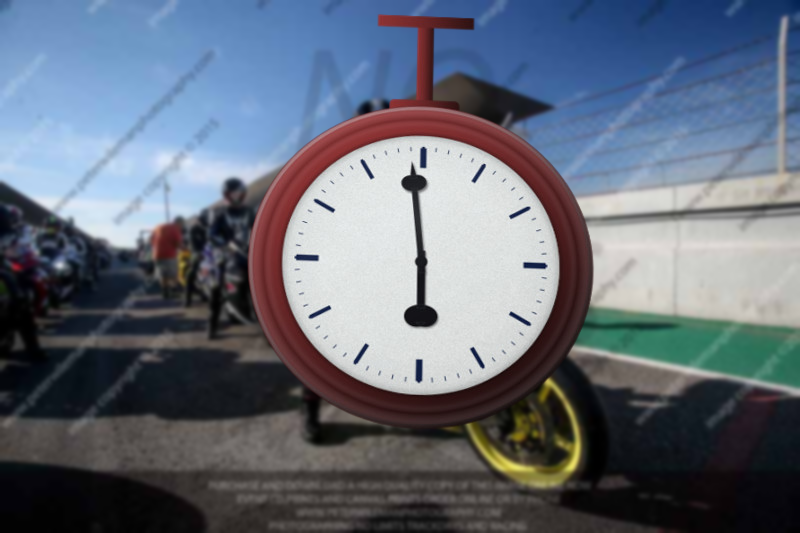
h=5 m=59
